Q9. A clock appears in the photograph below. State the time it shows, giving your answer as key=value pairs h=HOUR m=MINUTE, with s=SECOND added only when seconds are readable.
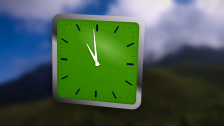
h=10 m=59
